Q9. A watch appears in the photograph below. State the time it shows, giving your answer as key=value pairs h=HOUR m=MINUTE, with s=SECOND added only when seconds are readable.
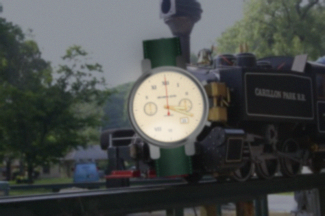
h=3 m=19
